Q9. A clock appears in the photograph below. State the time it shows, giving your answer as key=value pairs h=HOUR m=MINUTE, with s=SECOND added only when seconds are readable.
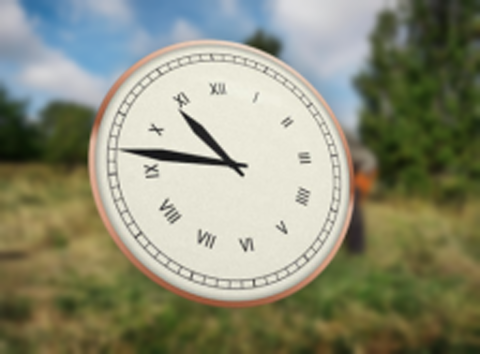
h=10 m=47
